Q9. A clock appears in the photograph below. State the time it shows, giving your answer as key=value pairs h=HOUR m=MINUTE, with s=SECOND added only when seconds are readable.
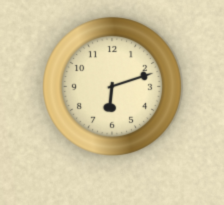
h=6 m=12
